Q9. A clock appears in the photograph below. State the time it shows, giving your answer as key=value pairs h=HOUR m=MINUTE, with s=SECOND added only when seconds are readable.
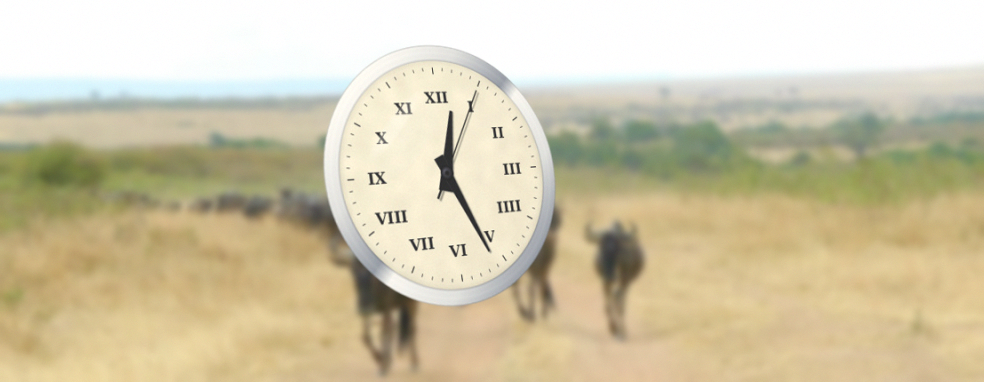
h=12 m=26 s=5
